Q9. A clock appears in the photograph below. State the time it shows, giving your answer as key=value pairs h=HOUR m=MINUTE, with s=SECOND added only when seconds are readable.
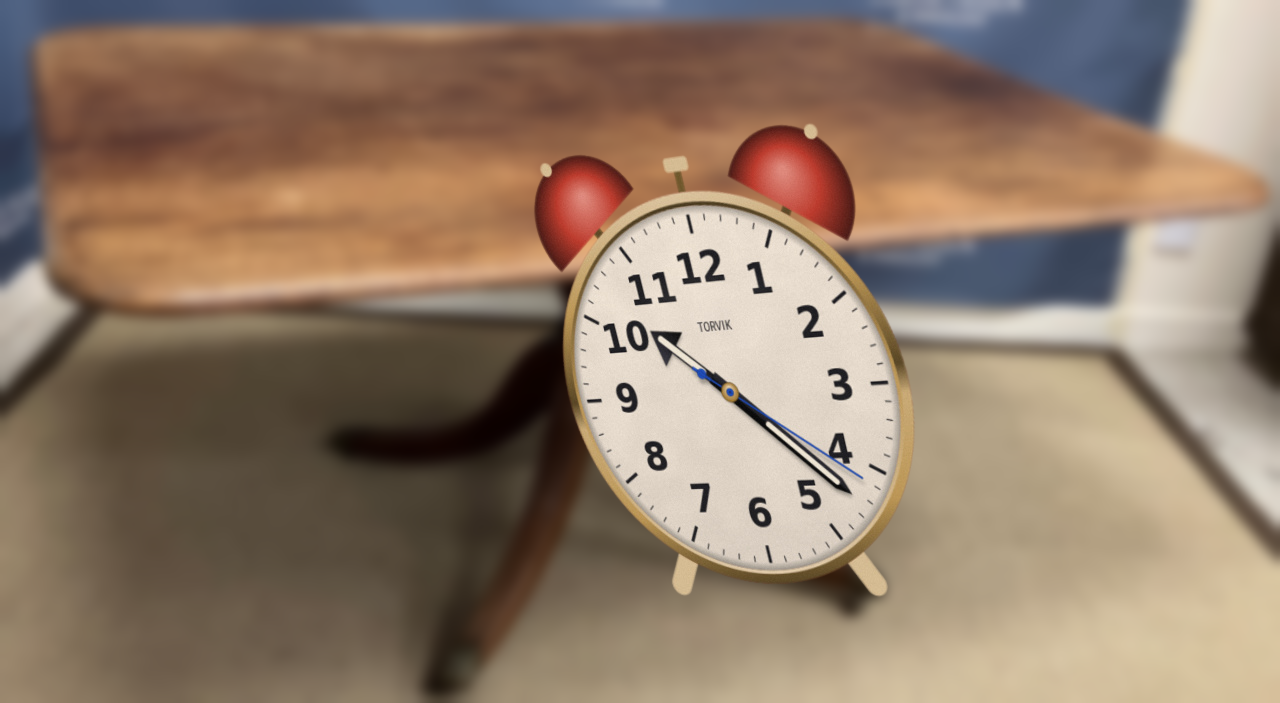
h=10 m=22 s=21
